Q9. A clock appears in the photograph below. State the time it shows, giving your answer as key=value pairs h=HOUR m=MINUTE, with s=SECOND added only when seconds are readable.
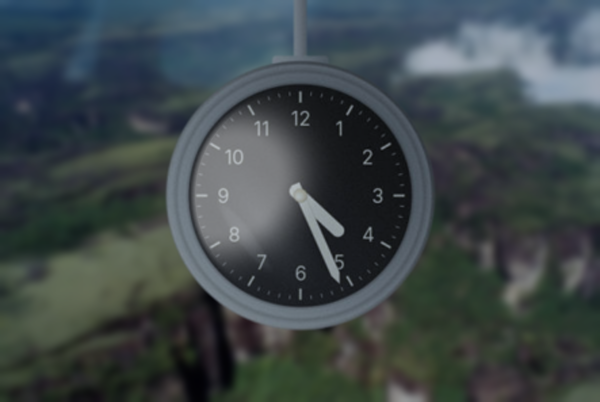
h=4 m=26
